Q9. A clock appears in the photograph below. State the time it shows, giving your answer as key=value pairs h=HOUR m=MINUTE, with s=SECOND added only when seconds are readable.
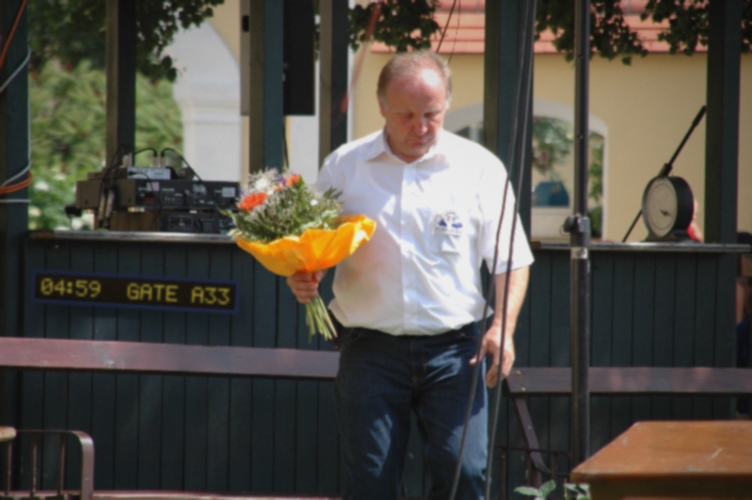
h=4 m=59
